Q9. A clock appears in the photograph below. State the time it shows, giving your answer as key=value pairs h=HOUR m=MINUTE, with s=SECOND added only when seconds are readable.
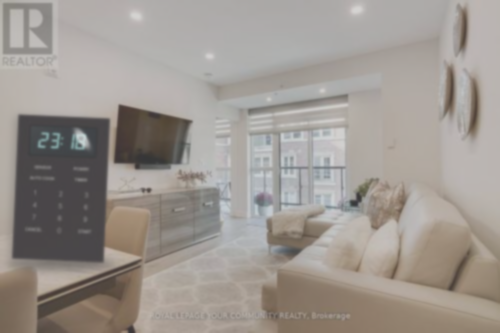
h=23 m=18
